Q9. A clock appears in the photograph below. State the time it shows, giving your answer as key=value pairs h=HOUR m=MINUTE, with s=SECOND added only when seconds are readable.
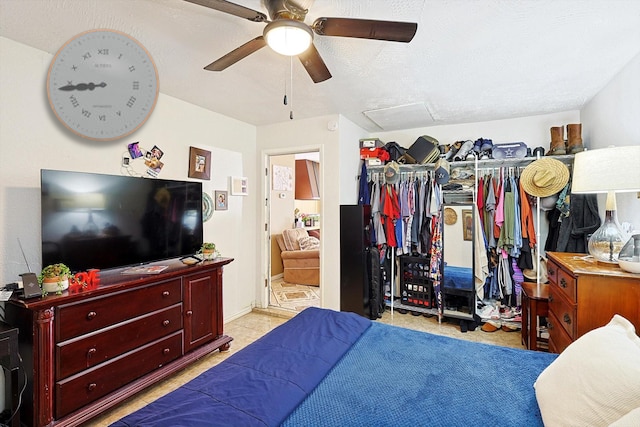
h=8 m=44
